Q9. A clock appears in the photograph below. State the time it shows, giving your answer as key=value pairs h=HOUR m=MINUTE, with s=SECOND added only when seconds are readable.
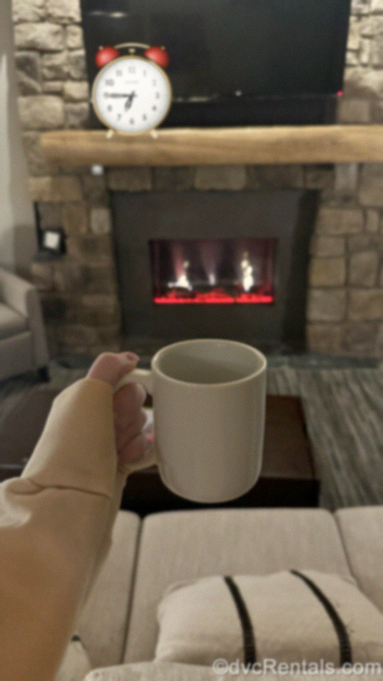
h=6 m=45
